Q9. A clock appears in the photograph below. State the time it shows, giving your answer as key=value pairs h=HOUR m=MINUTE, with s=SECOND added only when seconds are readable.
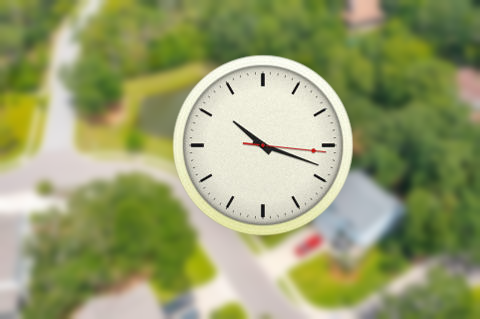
h=10 m=18 s=16
